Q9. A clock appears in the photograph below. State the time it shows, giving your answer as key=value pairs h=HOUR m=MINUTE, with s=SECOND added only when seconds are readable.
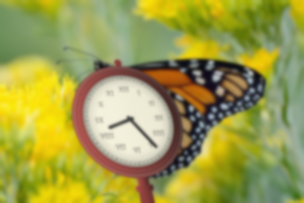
h=8 m=24
